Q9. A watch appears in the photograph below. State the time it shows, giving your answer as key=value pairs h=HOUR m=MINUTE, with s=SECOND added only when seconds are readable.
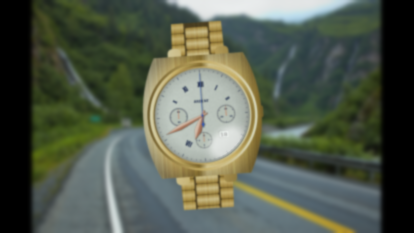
h=6 m=41
